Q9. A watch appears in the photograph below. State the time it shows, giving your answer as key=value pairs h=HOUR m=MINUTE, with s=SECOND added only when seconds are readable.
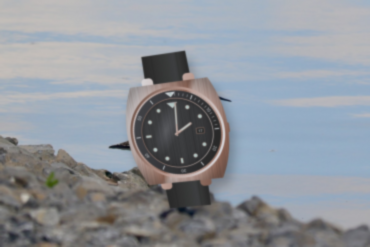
h=2 m=1
